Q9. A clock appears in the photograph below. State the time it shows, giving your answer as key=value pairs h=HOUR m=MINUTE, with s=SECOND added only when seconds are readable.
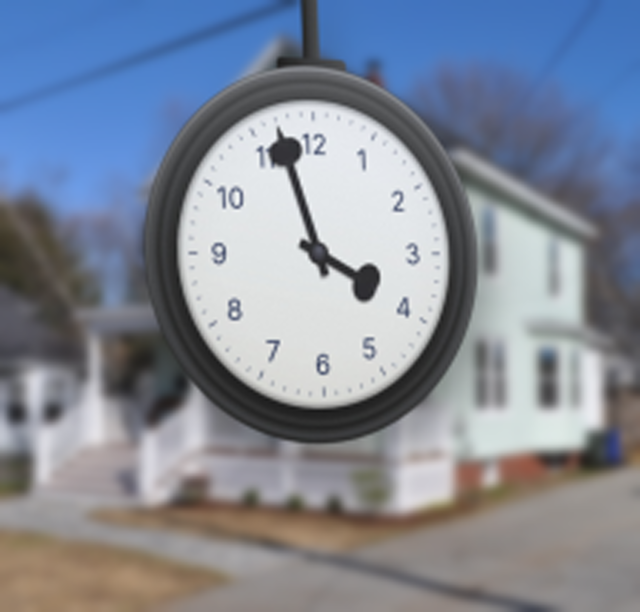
h=3 m=57
